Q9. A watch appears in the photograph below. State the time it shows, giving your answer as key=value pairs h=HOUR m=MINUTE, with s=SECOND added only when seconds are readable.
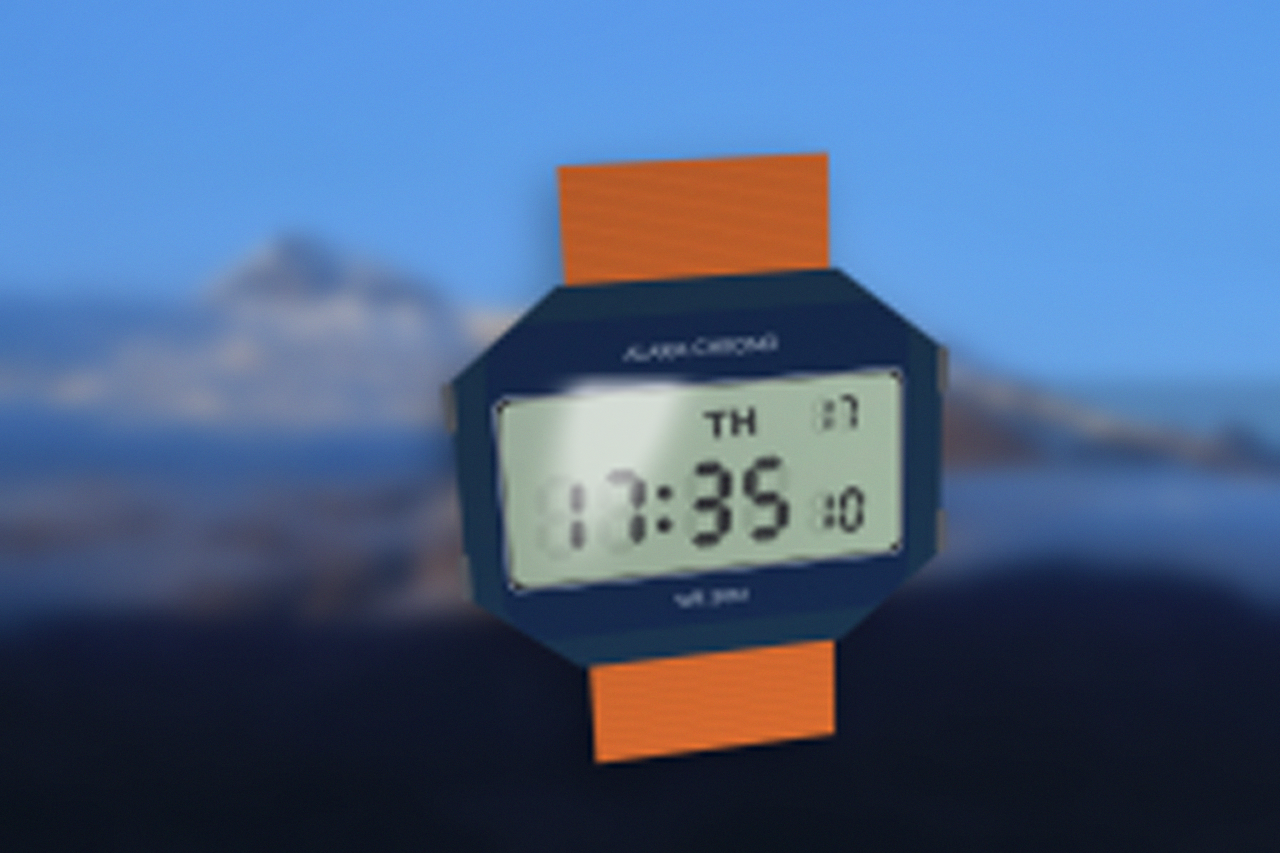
h=17 m=35 s=10
